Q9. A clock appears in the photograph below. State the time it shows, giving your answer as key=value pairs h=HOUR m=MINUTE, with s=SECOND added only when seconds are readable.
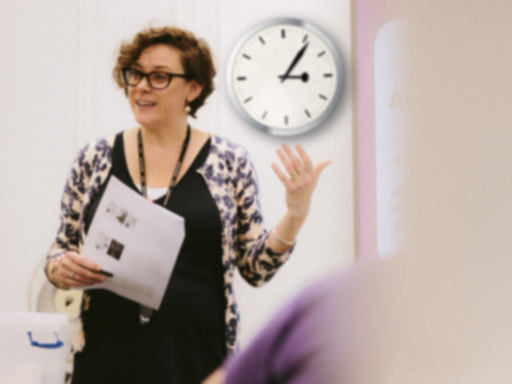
h=3 m=6
